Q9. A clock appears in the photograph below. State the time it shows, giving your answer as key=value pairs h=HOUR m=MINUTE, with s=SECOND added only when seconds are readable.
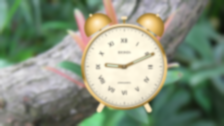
h=9 m=11
